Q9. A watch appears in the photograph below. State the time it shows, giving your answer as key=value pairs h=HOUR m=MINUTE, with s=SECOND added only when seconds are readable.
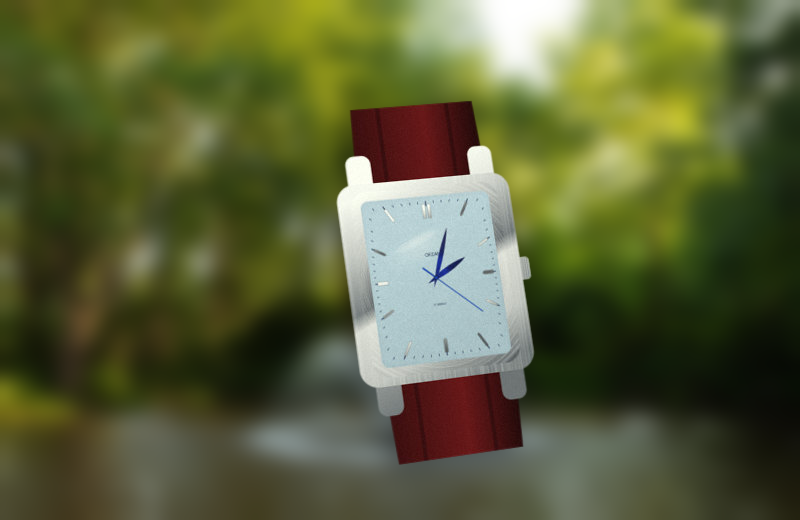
h=2 m=3 s=22
